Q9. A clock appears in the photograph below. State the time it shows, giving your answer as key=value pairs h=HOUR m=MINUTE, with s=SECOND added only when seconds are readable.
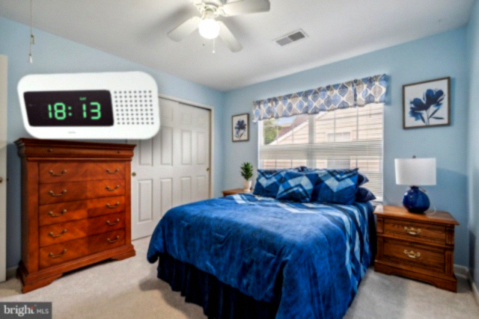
h=18 m=13
